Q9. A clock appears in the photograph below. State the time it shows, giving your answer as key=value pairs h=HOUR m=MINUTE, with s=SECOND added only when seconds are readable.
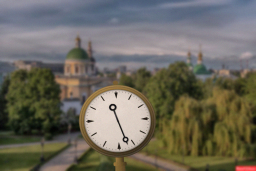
h=11 m=27
